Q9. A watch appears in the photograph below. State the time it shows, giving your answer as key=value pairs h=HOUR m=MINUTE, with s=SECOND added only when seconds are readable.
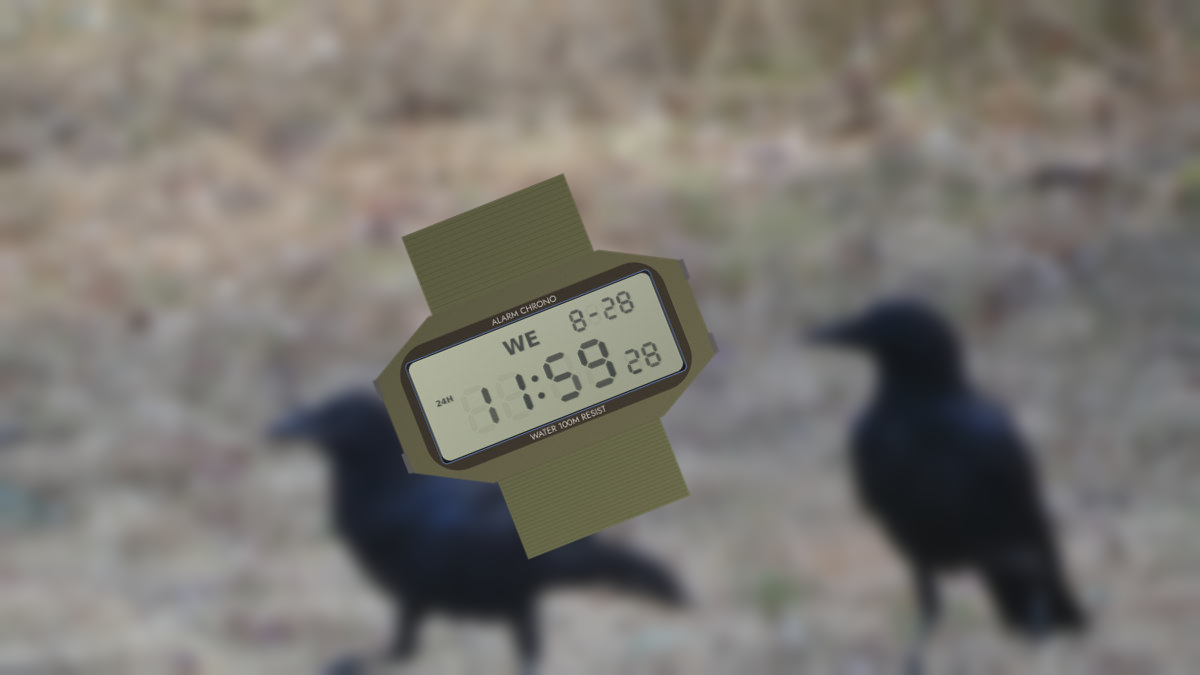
h=11 m=59 s=28
